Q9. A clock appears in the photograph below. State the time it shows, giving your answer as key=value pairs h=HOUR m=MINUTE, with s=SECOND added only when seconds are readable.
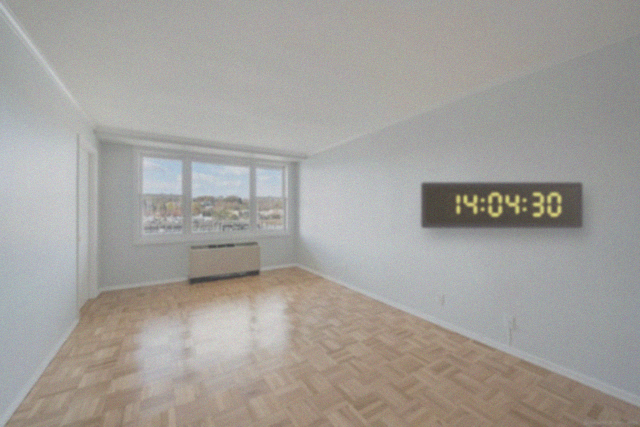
h=14 m=4 s=30
